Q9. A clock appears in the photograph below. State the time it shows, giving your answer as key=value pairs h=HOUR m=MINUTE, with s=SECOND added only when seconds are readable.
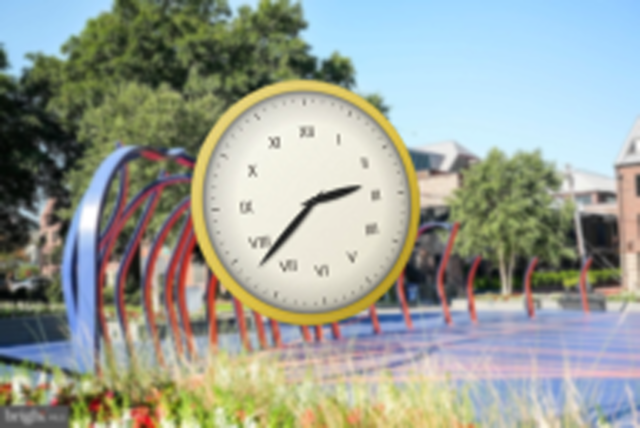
h=2 m=38
